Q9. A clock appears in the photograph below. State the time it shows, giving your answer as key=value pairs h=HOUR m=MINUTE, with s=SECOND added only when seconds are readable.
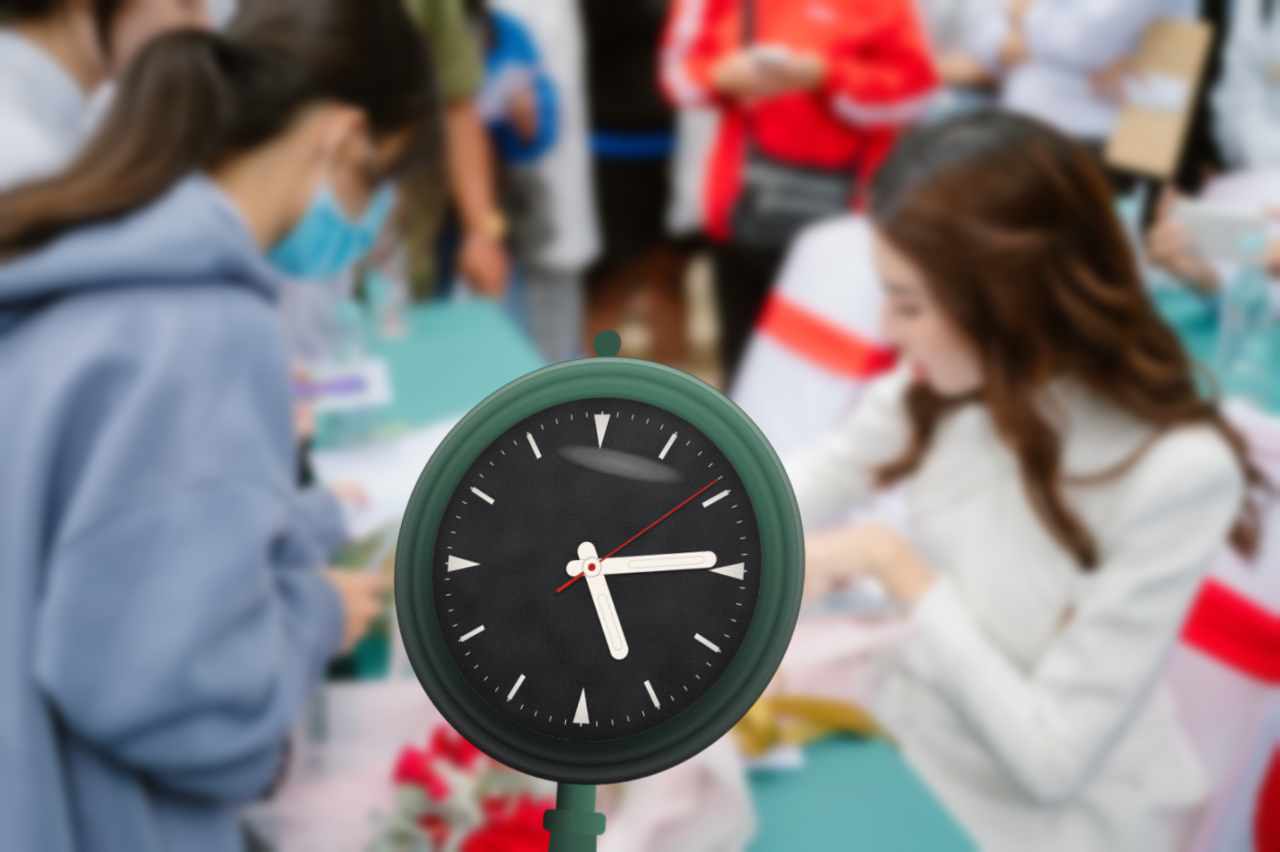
h=5 m=14 s=9
